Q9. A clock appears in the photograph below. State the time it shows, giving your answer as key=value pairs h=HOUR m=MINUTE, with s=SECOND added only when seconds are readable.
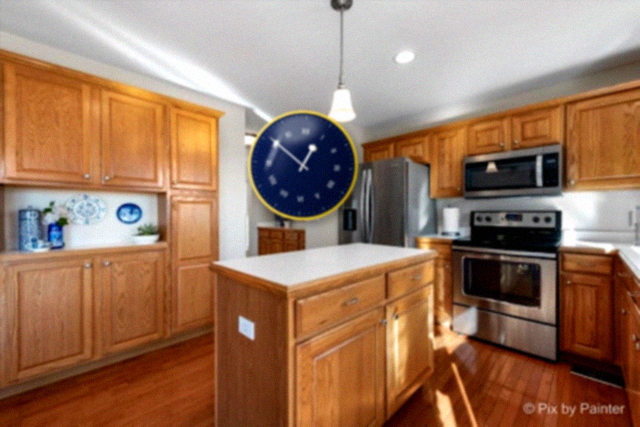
h=12 m=51
